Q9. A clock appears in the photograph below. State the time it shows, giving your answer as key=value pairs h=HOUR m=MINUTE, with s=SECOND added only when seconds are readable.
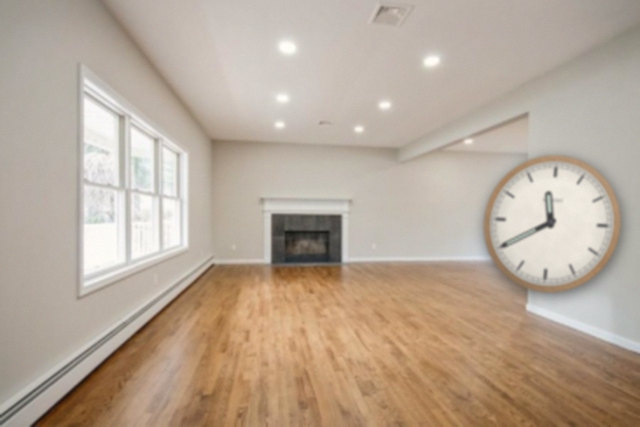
h=11 m=40
